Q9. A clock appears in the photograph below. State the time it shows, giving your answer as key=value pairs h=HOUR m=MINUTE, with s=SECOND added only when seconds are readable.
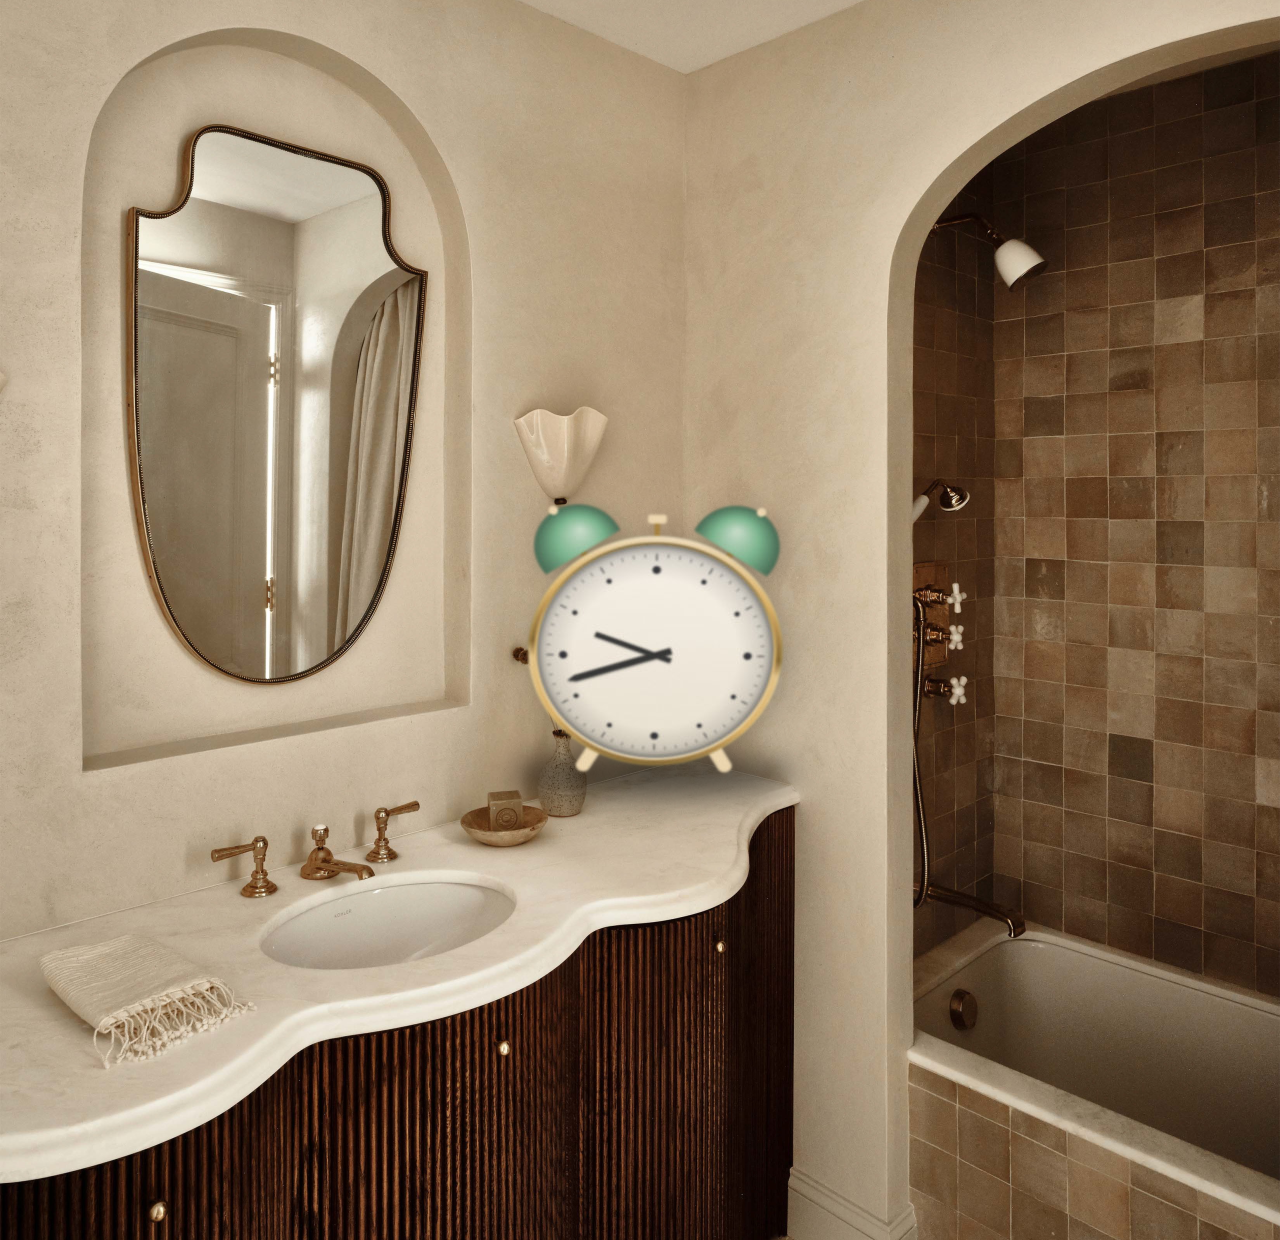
h=9 m=42
